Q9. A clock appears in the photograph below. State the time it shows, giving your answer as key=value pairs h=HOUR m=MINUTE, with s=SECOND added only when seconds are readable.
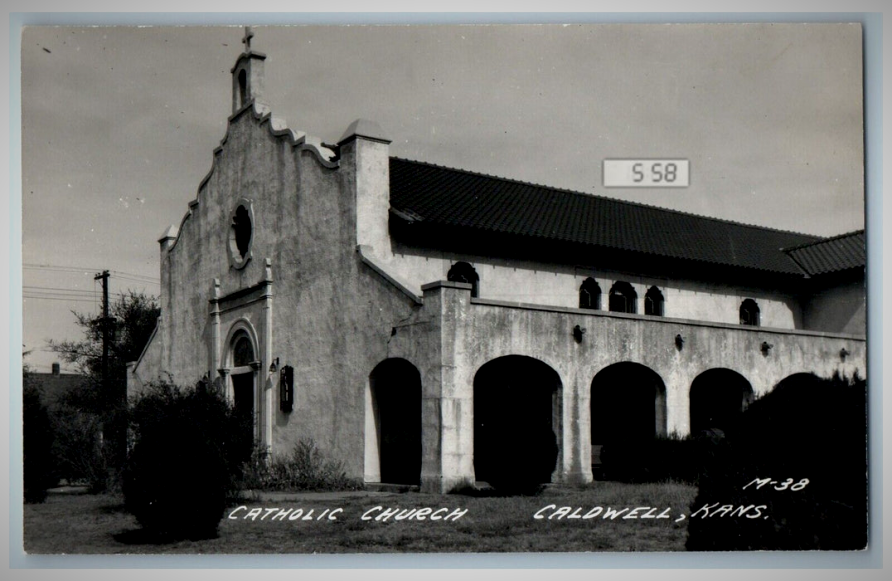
h=5 m=58
